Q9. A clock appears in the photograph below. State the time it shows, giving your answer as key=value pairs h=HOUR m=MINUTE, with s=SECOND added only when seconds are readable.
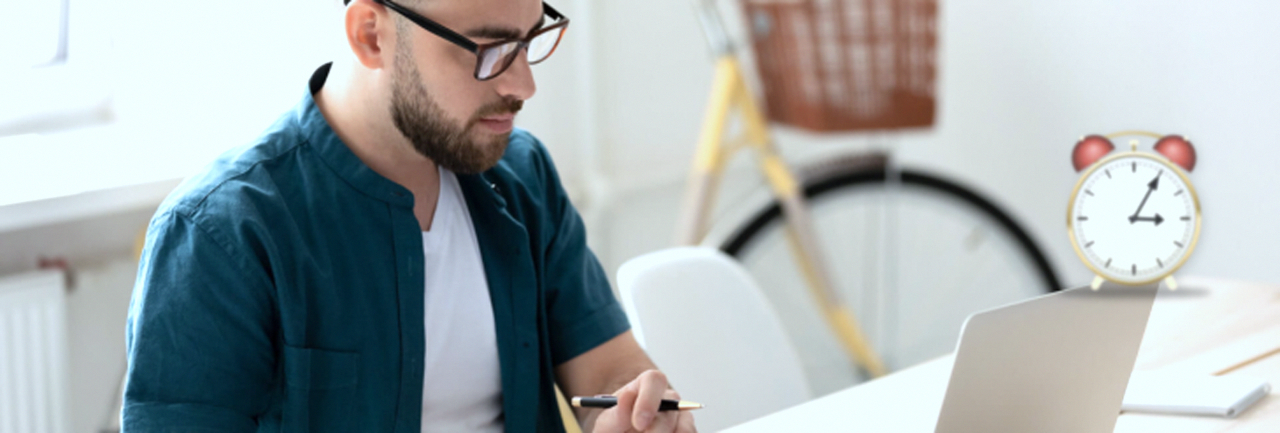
h=3 m=5
